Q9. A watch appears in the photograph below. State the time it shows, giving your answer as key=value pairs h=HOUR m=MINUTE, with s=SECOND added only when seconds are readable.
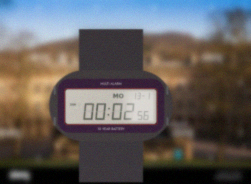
h=0 m=2
